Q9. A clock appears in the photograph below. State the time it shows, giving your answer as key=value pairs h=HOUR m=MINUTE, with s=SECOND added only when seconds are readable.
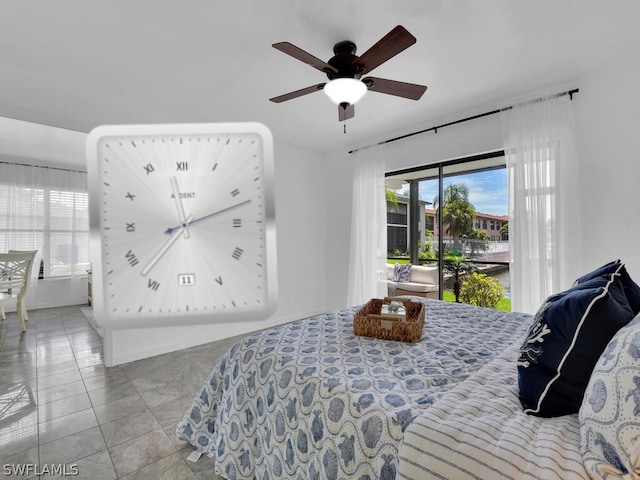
h=11 m=37 s=12
